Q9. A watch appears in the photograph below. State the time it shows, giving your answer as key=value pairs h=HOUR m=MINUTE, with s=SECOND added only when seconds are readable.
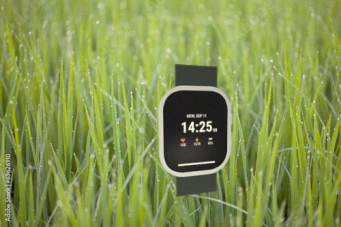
h=14 m=25
